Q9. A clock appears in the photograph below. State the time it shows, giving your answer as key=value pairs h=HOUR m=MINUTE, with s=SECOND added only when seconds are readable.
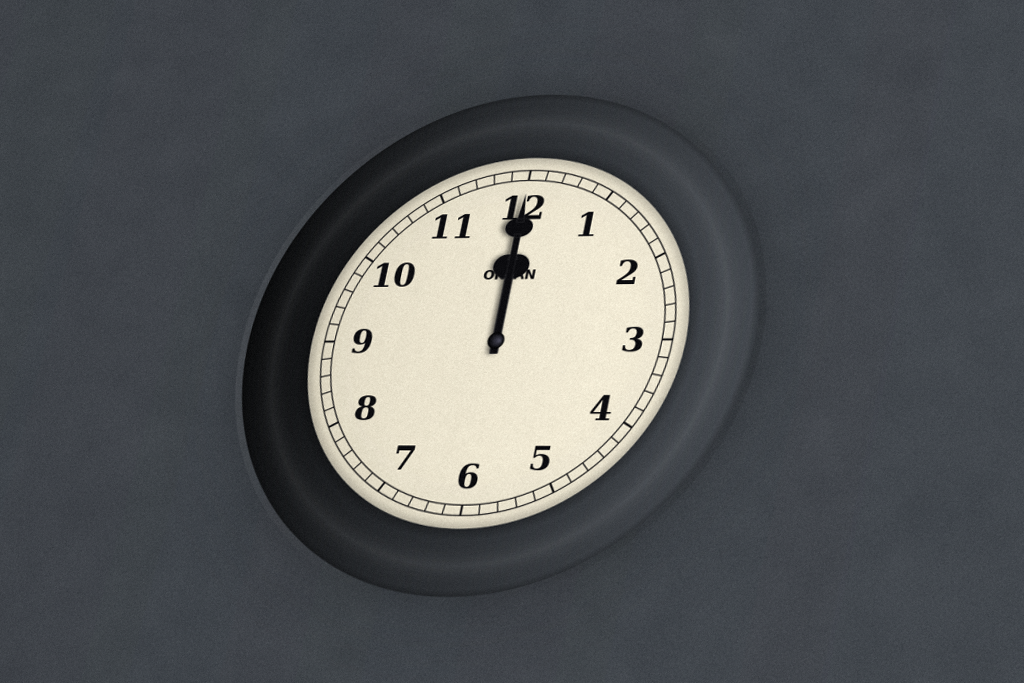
h=12 m=0
